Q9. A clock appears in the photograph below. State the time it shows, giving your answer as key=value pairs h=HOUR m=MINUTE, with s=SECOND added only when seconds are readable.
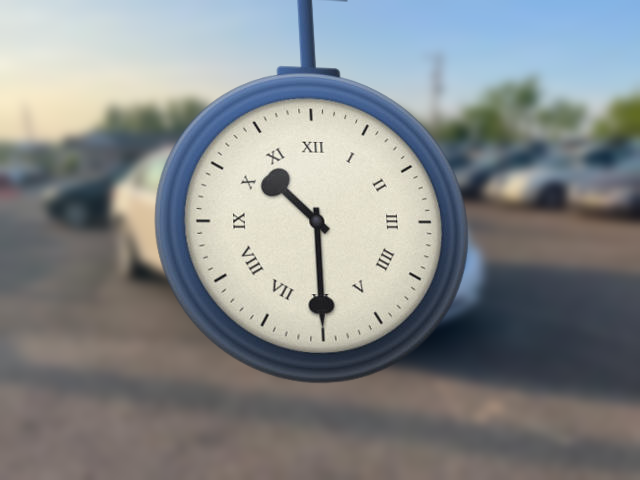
h=10 m=30
